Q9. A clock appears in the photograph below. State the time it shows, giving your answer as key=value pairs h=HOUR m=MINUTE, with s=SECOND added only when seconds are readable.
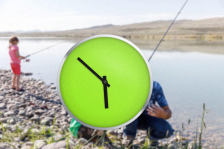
h=5 m=52
